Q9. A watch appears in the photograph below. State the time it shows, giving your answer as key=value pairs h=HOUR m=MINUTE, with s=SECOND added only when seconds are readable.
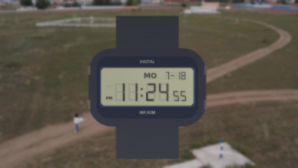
h=11 m=24 s=55
